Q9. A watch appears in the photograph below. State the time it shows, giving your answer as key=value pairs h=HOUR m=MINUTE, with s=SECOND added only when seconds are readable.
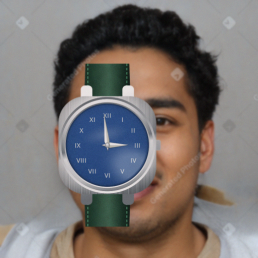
h=2 m=59
